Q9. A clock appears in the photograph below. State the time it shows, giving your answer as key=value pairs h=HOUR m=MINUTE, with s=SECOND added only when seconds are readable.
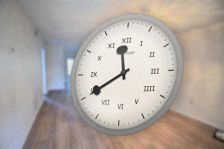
h=11 m=40
